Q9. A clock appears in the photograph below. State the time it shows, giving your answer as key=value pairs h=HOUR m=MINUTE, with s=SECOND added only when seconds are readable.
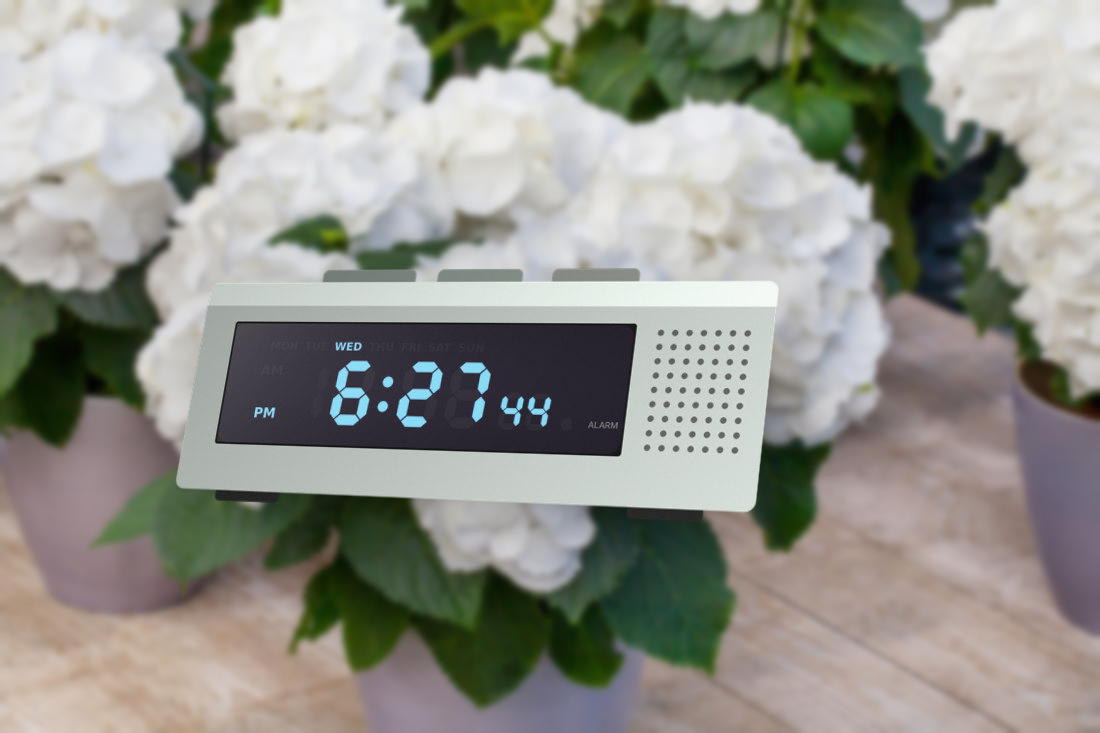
h=6 m=27 s=44
